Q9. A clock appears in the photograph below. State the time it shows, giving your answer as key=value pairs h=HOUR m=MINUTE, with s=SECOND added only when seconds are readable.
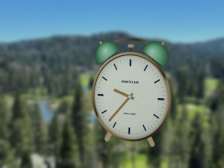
h=9 m=37
